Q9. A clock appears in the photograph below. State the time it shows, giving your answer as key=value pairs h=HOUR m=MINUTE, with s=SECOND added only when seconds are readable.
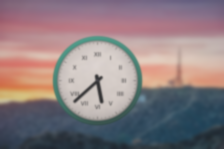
h=5 m=38
